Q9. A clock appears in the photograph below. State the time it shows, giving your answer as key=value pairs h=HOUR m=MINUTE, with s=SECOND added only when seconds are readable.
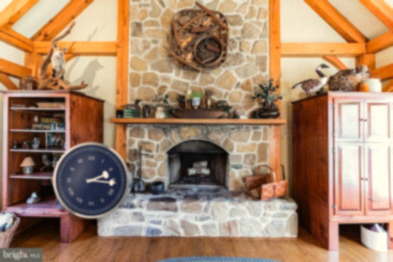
h=2 m=16
